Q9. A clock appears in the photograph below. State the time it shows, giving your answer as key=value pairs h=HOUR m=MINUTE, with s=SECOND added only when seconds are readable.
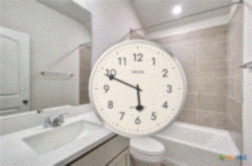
h=5 m=49
